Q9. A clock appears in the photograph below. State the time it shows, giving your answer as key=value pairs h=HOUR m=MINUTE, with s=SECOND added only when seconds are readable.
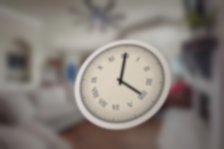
h=4 m=0
